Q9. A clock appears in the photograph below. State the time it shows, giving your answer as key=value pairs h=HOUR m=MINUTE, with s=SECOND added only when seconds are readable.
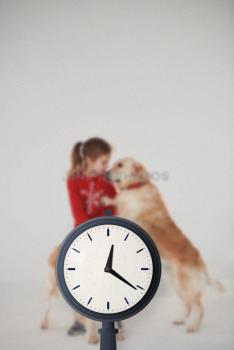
h=12 m=21
